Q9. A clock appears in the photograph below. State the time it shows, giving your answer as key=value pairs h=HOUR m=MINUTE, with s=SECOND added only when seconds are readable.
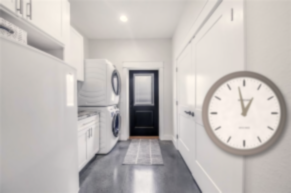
h=12 m=58
